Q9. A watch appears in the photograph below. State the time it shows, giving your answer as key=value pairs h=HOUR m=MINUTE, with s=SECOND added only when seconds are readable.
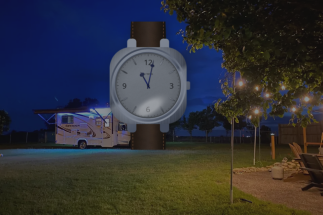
h=11 m=2
